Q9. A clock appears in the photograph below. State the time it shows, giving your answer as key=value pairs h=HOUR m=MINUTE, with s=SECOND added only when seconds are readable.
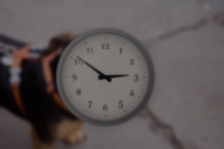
h=2 m=51
